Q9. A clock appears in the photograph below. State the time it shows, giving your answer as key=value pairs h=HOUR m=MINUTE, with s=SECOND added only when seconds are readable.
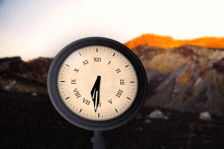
h=6 m=31
